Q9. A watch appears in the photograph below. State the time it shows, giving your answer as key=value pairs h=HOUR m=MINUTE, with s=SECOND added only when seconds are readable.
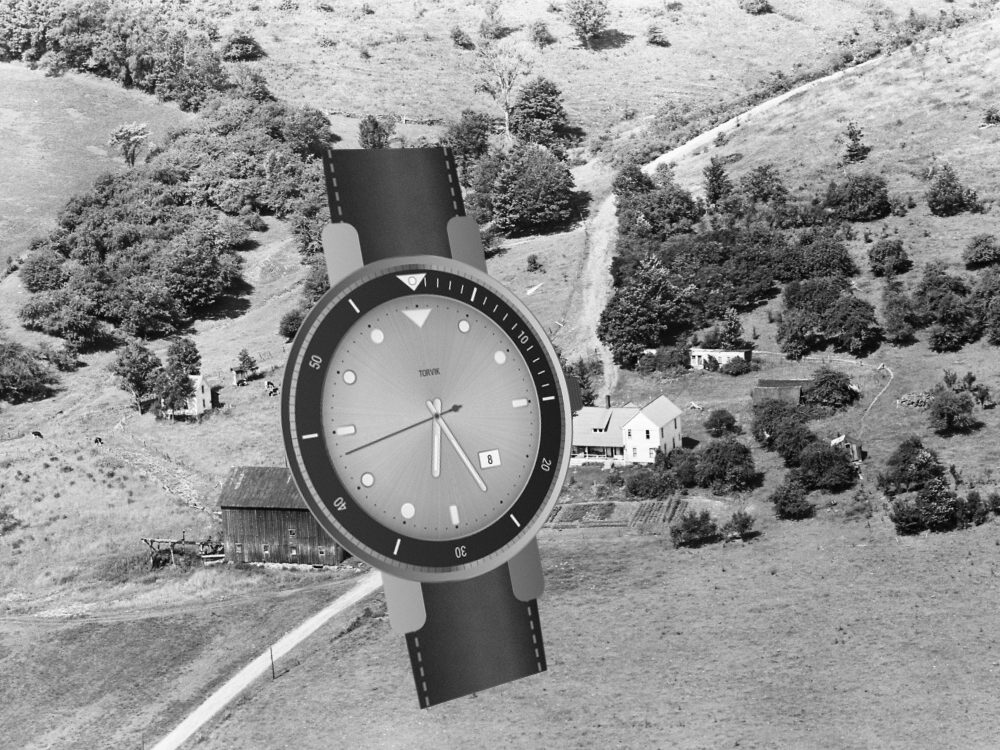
h=6 m=25 s=43
